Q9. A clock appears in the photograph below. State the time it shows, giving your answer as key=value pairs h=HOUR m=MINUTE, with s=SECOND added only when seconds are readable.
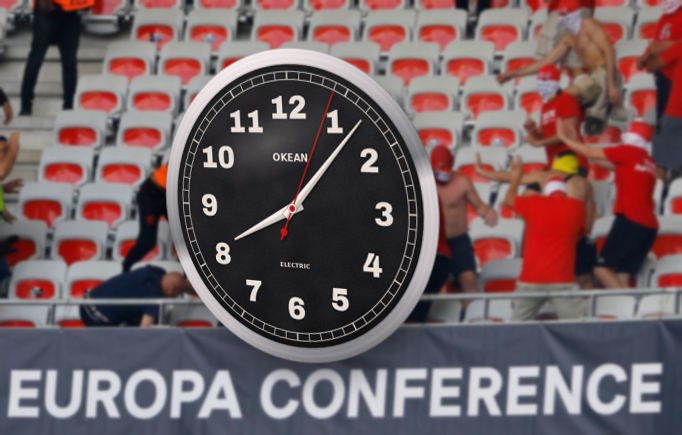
h=8 m=7 s=4
